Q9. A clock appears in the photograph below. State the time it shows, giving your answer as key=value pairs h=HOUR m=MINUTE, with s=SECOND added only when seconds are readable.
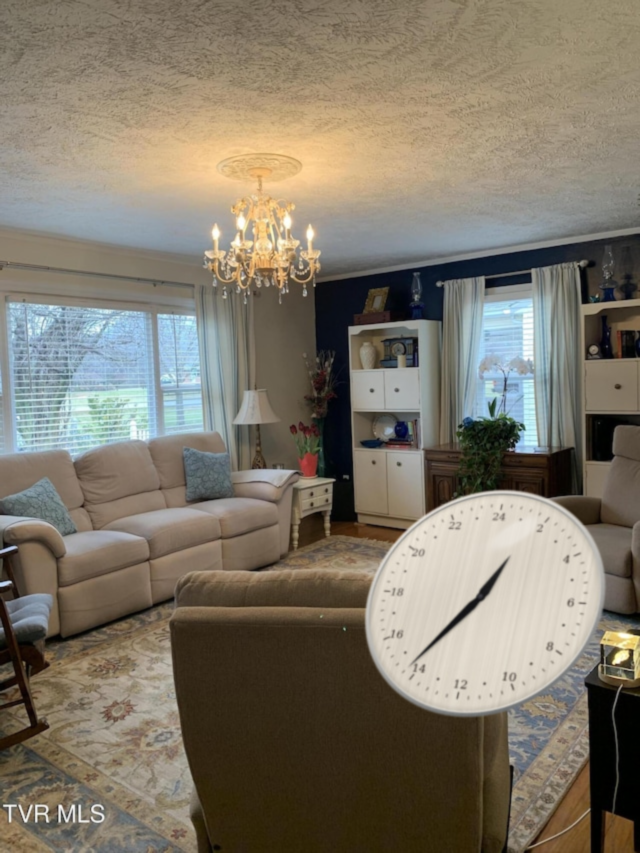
h=1 m=36
